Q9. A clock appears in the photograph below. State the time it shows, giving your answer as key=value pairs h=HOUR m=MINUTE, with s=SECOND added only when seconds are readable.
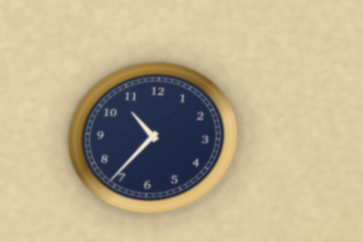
h=10 m=36
